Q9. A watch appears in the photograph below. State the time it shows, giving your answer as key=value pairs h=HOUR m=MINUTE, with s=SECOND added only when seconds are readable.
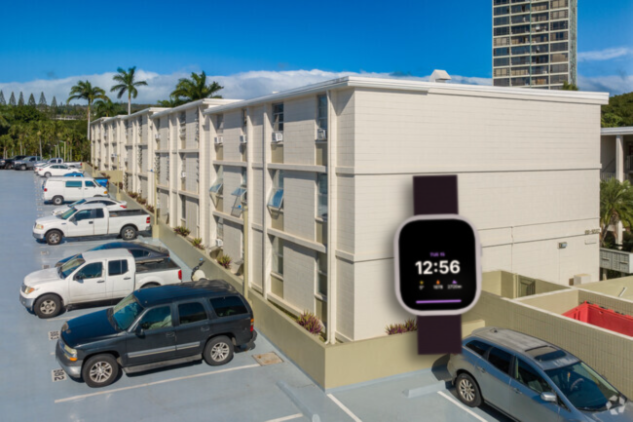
h=12 m=56
